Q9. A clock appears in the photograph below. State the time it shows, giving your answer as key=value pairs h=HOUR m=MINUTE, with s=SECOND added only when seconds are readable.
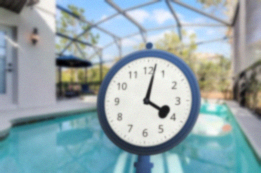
h=4 m=2
